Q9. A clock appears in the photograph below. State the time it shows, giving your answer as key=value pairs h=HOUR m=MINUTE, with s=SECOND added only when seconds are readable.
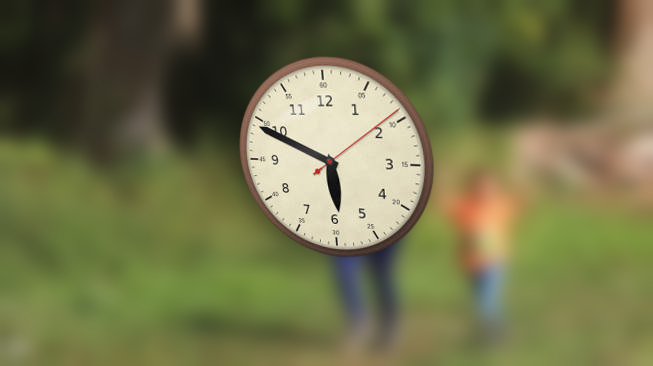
h=5 m=49 s=9
